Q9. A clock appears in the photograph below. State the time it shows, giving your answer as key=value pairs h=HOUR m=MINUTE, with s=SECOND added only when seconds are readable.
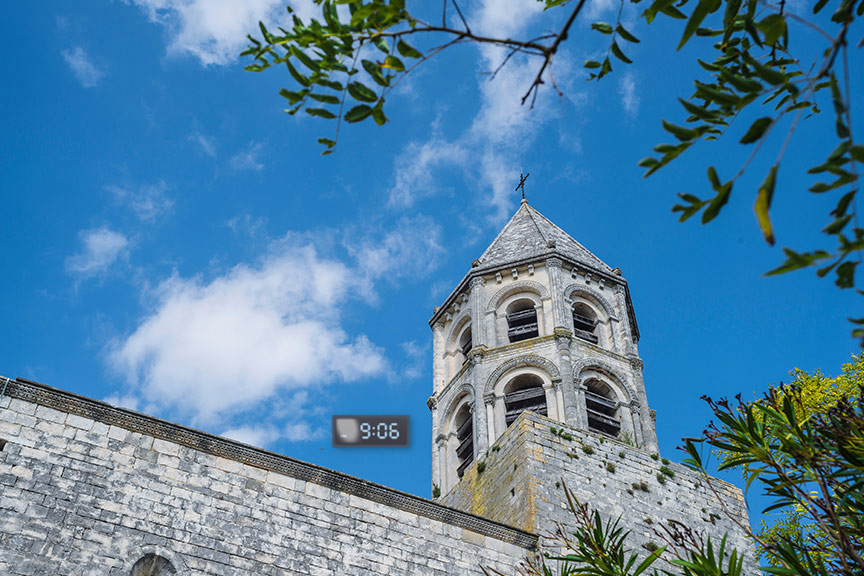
h=9 m=6
